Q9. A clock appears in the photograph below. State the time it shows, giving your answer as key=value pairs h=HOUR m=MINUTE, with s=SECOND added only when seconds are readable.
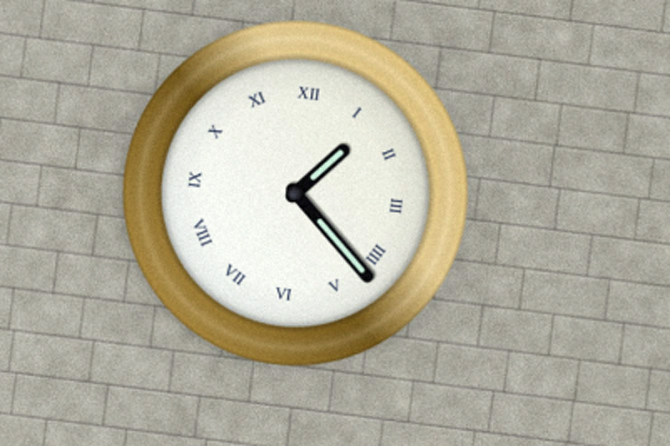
h=1 m=22
